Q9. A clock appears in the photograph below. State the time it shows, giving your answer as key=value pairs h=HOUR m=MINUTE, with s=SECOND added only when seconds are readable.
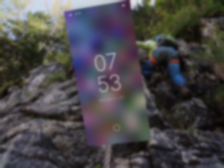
h=7 m=53
